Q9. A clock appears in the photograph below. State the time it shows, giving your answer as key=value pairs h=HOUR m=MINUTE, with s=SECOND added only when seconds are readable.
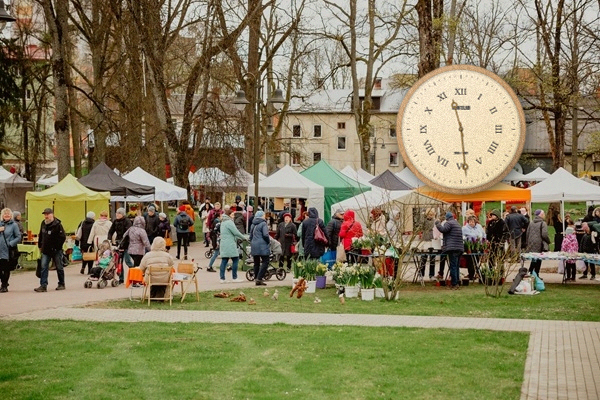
h=11 m=29
